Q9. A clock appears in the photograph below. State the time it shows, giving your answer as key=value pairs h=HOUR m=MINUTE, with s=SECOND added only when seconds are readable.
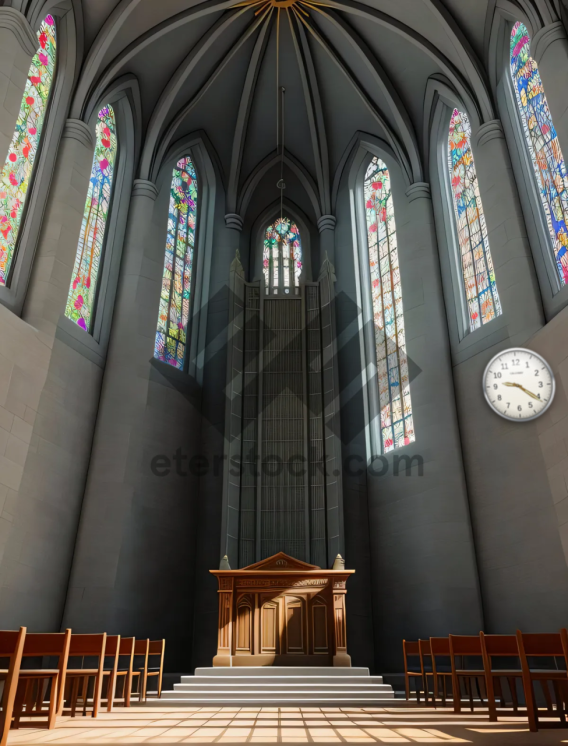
h=9 m=21
